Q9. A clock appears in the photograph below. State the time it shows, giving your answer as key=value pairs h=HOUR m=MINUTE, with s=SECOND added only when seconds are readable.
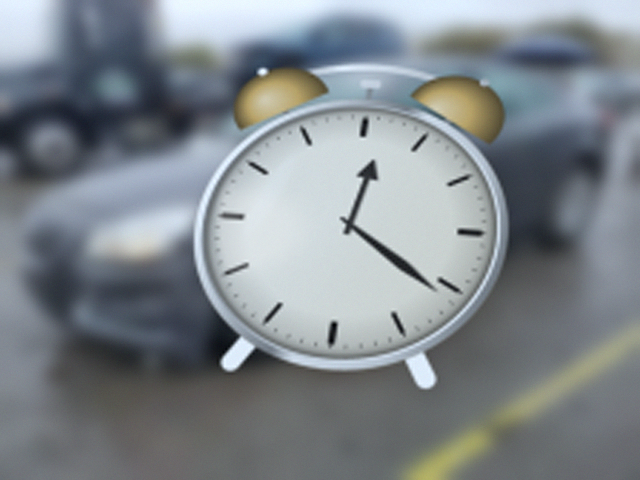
h=12 m=21
